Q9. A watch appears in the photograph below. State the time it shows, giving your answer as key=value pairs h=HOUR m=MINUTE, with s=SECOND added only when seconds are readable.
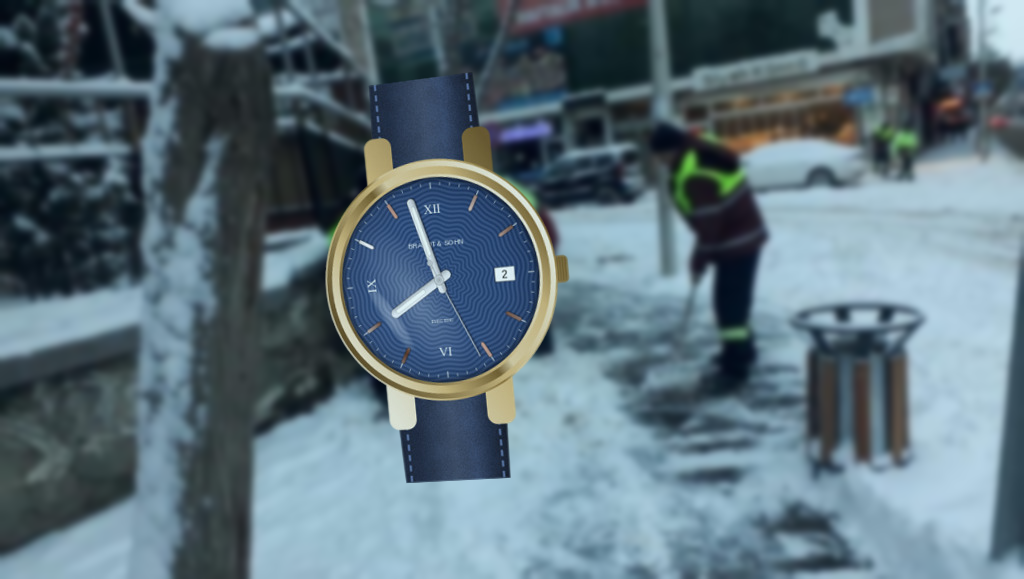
h=7 m=57 s=26
